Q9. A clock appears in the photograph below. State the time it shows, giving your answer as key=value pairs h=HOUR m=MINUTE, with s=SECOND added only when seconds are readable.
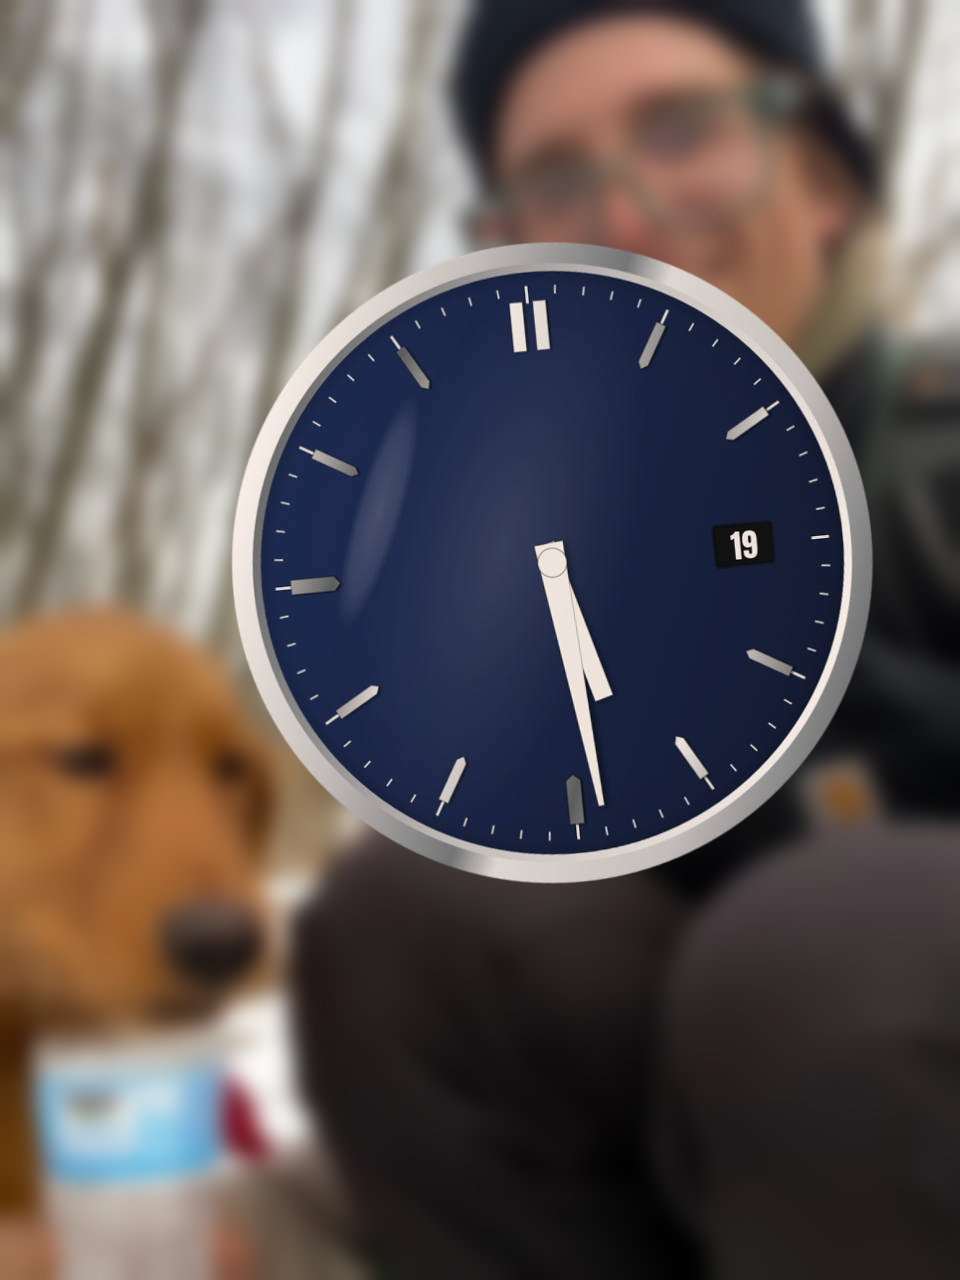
h=5 m=29
